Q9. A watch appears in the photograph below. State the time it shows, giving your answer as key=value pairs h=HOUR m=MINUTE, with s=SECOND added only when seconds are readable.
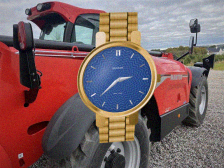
h=2 m=38
